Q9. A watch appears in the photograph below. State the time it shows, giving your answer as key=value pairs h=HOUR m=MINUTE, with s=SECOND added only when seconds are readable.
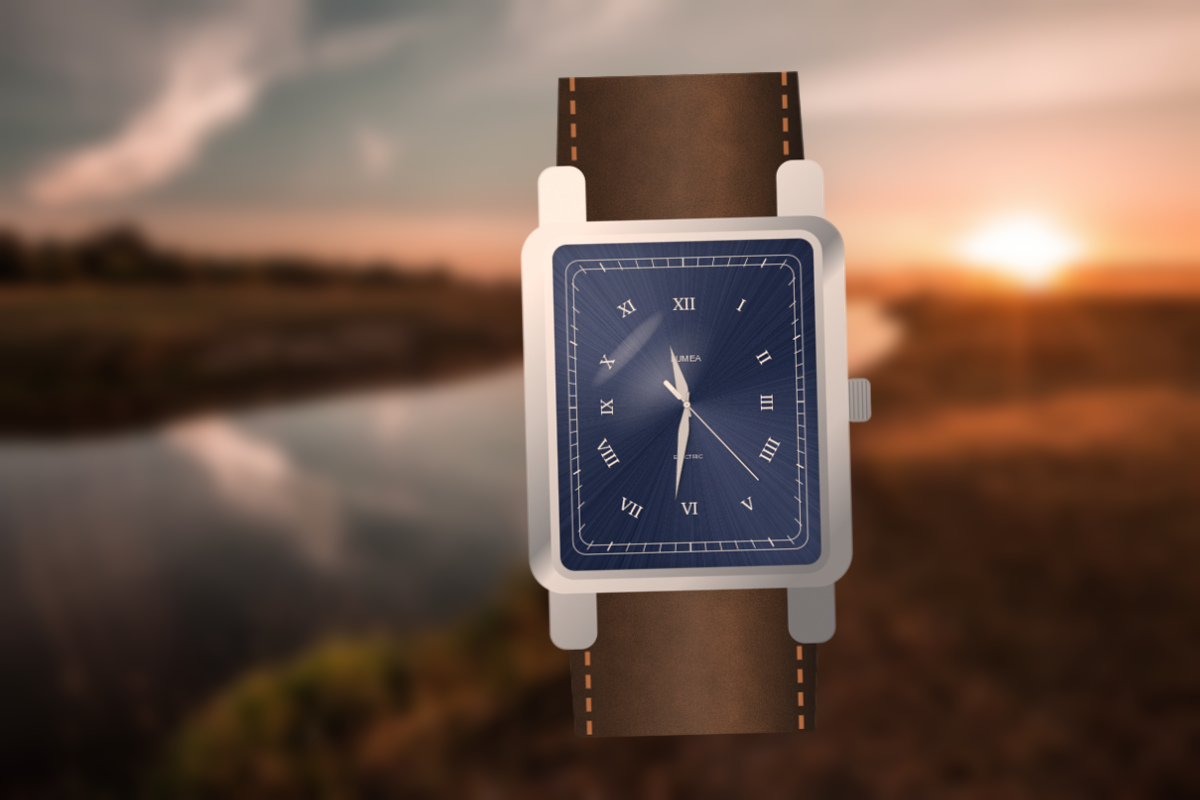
h=11 m=31 s=23
